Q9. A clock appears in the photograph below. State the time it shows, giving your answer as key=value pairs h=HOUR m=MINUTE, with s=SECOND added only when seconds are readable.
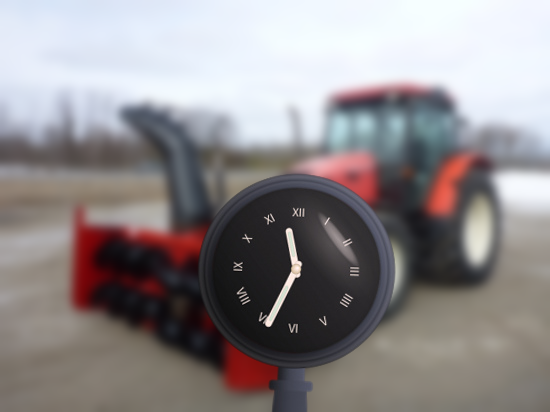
h=11 m=34
